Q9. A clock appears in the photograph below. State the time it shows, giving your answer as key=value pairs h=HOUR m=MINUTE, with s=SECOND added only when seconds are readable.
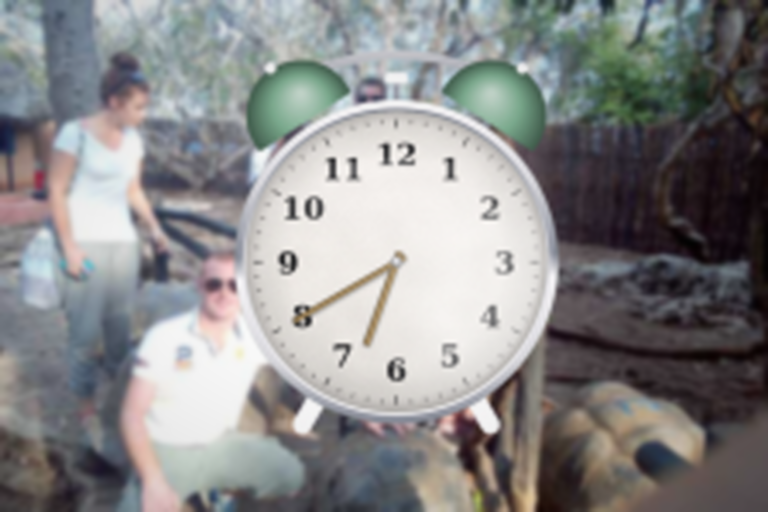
h=6 m=40
